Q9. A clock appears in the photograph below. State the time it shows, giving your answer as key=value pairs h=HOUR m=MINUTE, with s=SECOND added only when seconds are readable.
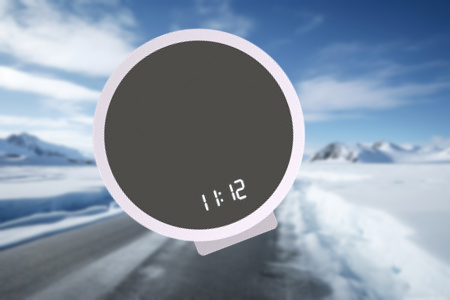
h=11 m=12
